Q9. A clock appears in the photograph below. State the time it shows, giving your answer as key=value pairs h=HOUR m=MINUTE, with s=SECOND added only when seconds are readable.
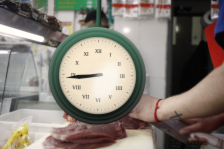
h=8 m=44
